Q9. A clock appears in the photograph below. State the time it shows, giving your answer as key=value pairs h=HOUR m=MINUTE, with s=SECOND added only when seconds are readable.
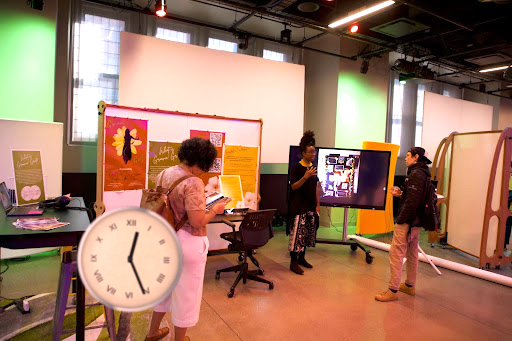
h=12 m=26
